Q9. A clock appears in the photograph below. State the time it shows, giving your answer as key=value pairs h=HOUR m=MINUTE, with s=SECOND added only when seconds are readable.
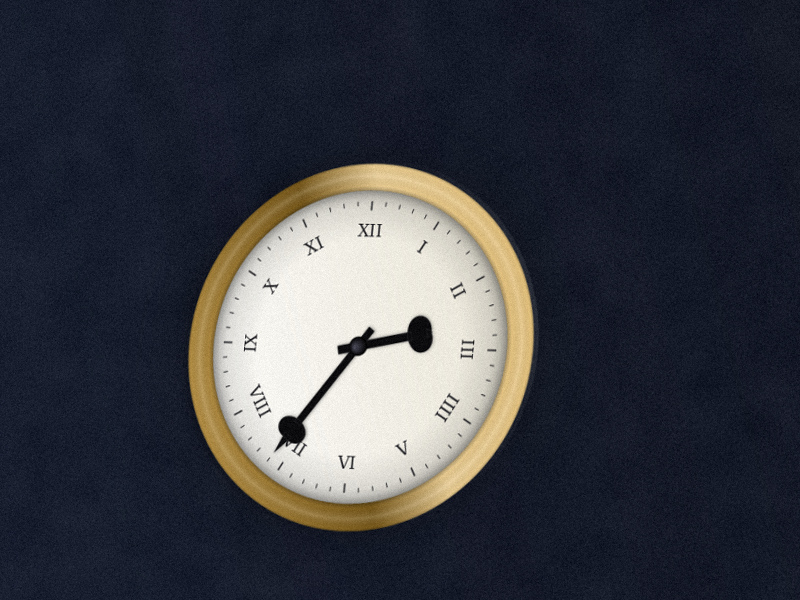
h=2 m=36
